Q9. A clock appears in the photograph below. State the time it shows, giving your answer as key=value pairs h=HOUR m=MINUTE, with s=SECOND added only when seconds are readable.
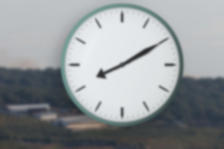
h=8 m=10
